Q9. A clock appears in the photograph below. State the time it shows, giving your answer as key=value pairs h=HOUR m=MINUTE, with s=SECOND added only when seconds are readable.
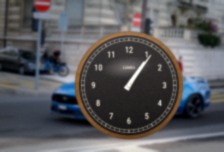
h=1 m=6
